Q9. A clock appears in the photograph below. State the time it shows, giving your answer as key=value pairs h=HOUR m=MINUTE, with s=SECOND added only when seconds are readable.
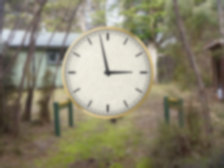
h=2 m=58
